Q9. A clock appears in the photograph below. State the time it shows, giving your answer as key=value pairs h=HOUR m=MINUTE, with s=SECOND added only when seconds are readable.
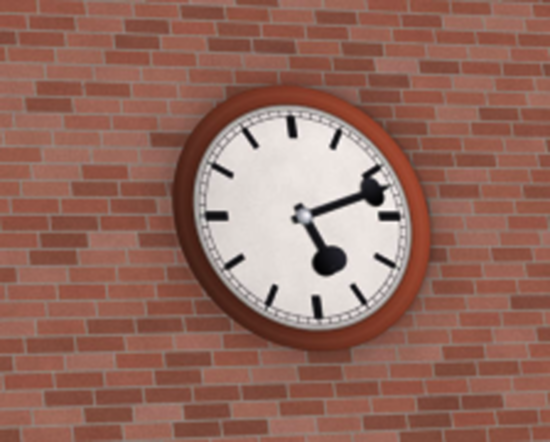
h=5 m=12
